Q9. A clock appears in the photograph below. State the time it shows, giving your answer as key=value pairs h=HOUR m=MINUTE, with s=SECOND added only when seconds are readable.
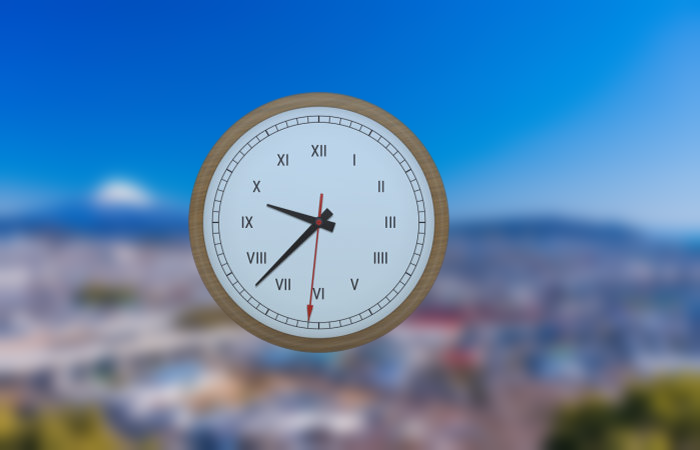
h=9 m=37 s=31
